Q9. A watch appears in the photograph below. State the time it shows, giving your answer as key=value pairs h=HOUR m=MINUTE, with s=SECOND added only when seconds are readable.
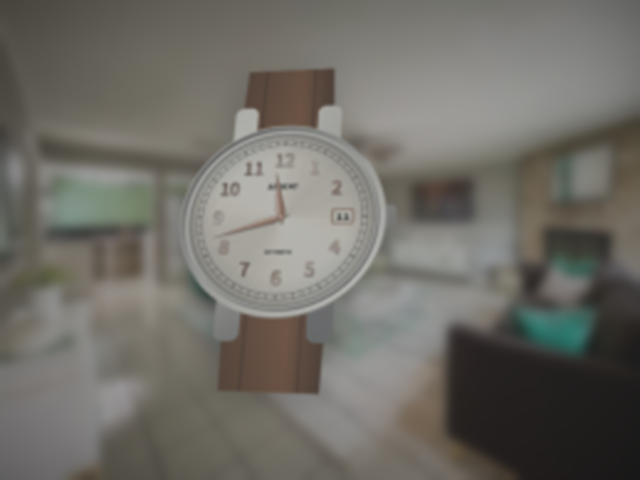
h=11 m=42
